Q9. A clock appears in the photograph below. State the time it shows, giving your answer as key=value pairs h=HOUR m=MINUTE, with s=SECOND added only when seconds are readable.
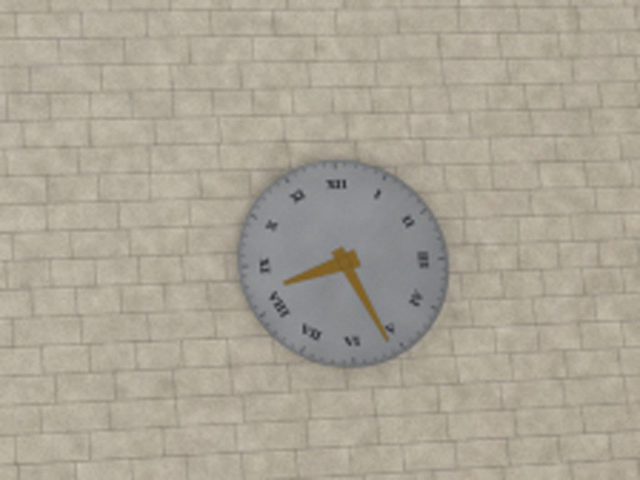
h=8 m=26
